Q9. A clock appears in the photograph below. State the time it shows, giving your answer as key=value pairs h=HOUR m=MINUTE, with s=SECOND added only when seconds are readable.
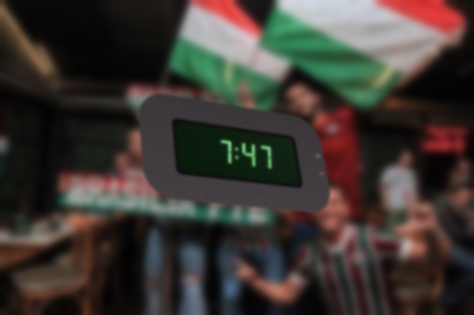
h=7 m=47
